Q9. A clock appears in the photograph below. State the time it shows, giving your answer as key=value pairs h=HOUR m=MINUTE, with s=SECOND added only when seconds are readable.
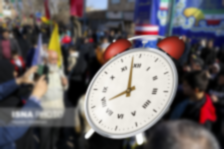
h=7 m=58
